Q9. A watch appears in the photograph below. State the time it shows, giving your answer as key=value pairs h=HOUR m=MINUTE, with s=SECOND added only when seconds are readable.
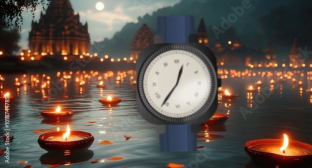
h=12 m=36
